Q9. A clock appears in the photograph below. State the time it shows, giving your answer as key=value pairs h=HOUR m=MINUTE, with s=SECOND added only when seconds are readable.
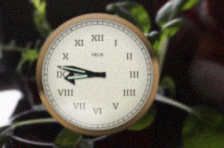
h=8 m=47
